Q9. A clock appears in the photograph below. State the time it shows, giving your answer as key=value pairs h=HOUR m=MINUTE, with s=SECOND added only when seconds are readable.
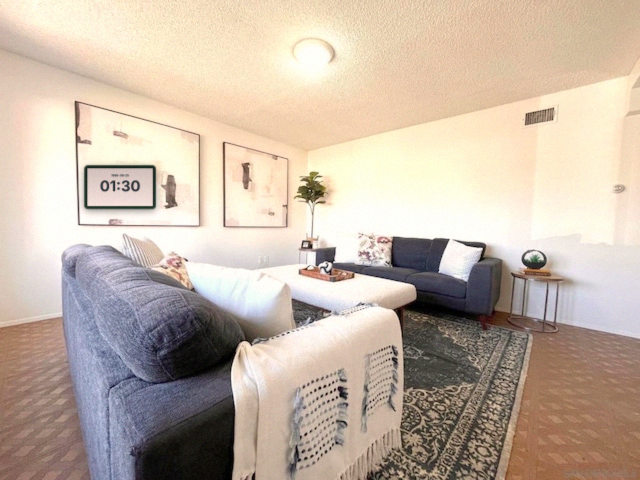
h=1 m=30
